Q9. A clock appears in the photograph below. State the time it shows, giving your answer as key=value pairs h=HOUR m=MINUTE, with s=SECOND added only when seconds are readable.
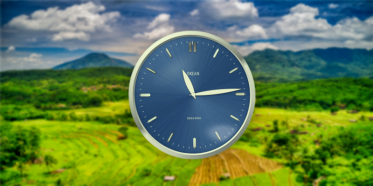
h=11 m=14
